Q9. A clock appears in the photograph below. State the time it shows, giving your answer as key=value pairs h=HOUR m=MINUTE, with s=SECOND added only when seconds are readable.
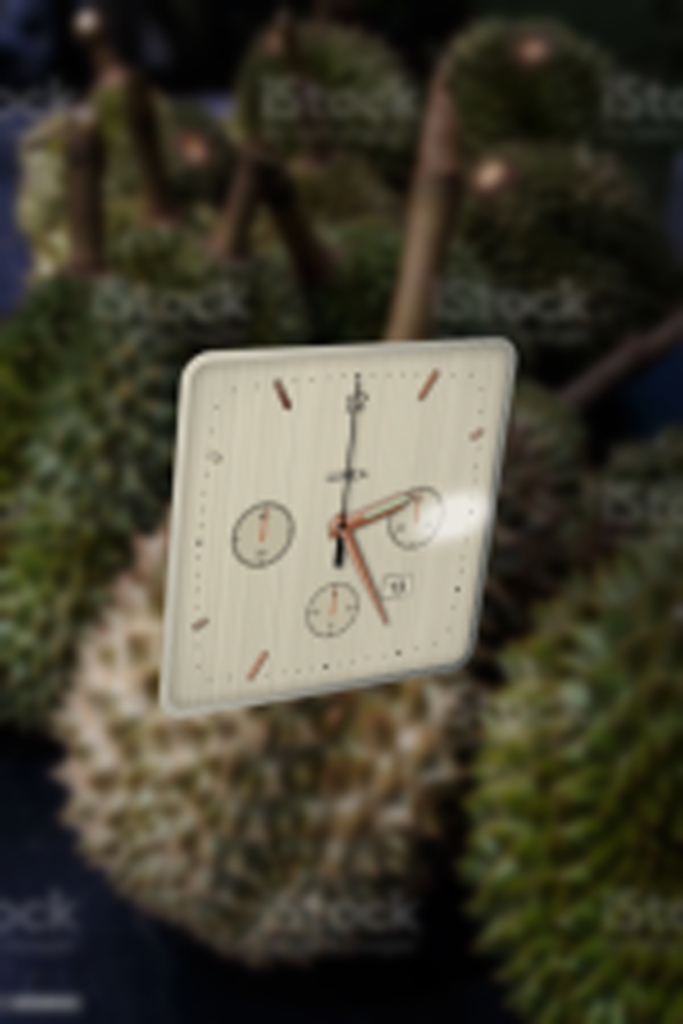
h=2 m=25
